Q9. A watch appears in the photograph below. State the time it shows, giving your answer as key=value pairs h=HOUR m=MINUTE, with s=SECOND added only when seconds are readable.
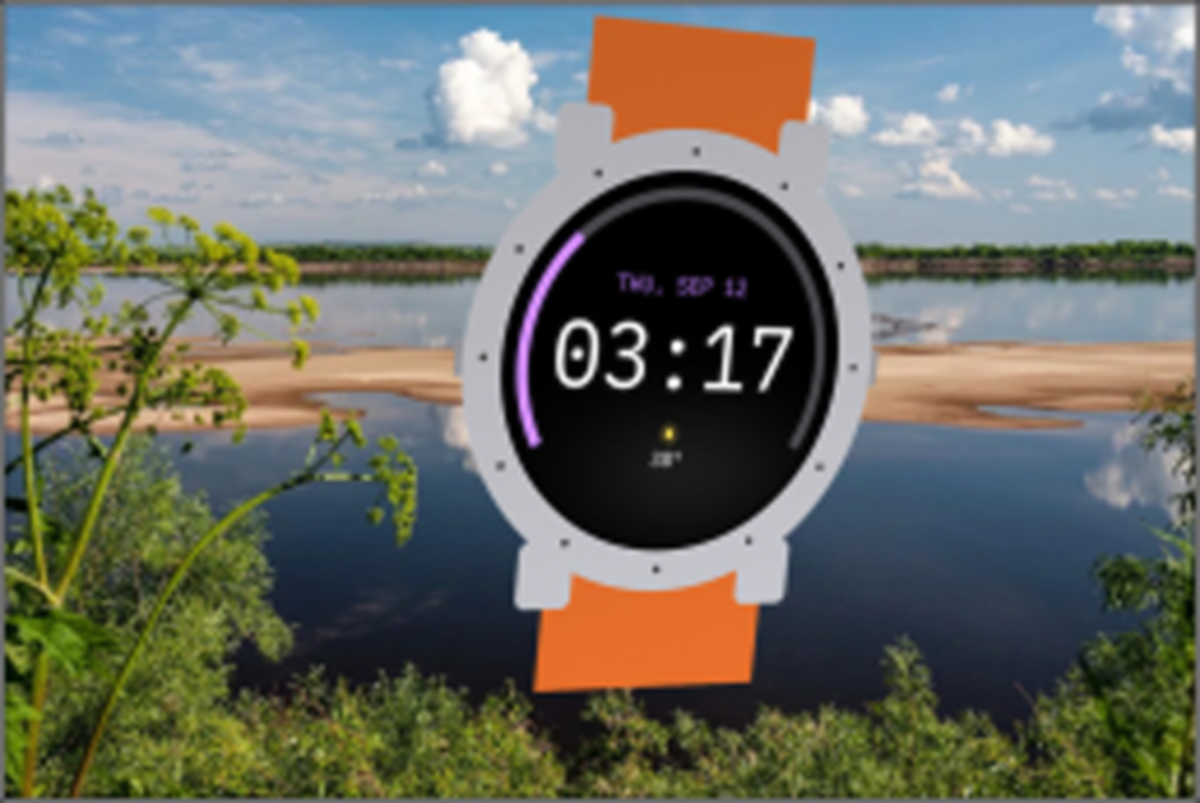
h=3 m=17
